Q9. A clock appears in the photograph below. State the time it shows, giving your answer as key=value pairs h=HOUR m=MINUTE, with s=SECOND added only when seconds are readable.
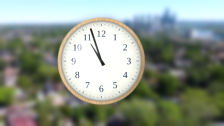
h=10 m=57
